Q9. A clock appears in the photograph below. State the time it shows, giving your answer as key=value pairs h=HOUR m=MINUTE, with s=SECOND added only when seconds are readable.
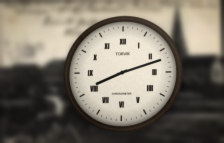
h=8 m=12
